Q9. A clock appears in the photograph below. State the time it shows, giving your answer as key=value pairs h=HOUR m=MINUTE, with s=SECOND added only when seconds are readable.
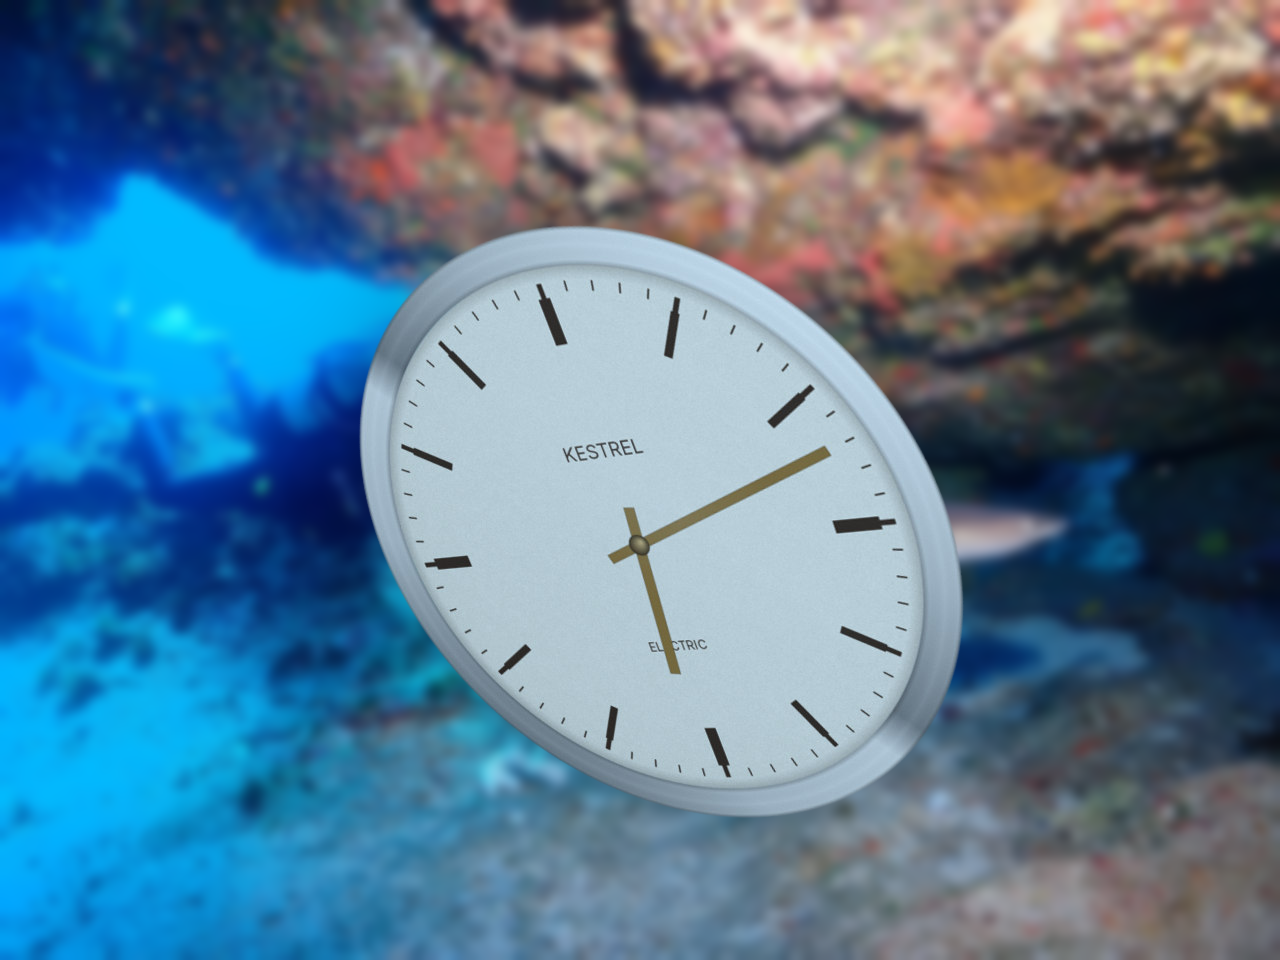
h=6 m=12
